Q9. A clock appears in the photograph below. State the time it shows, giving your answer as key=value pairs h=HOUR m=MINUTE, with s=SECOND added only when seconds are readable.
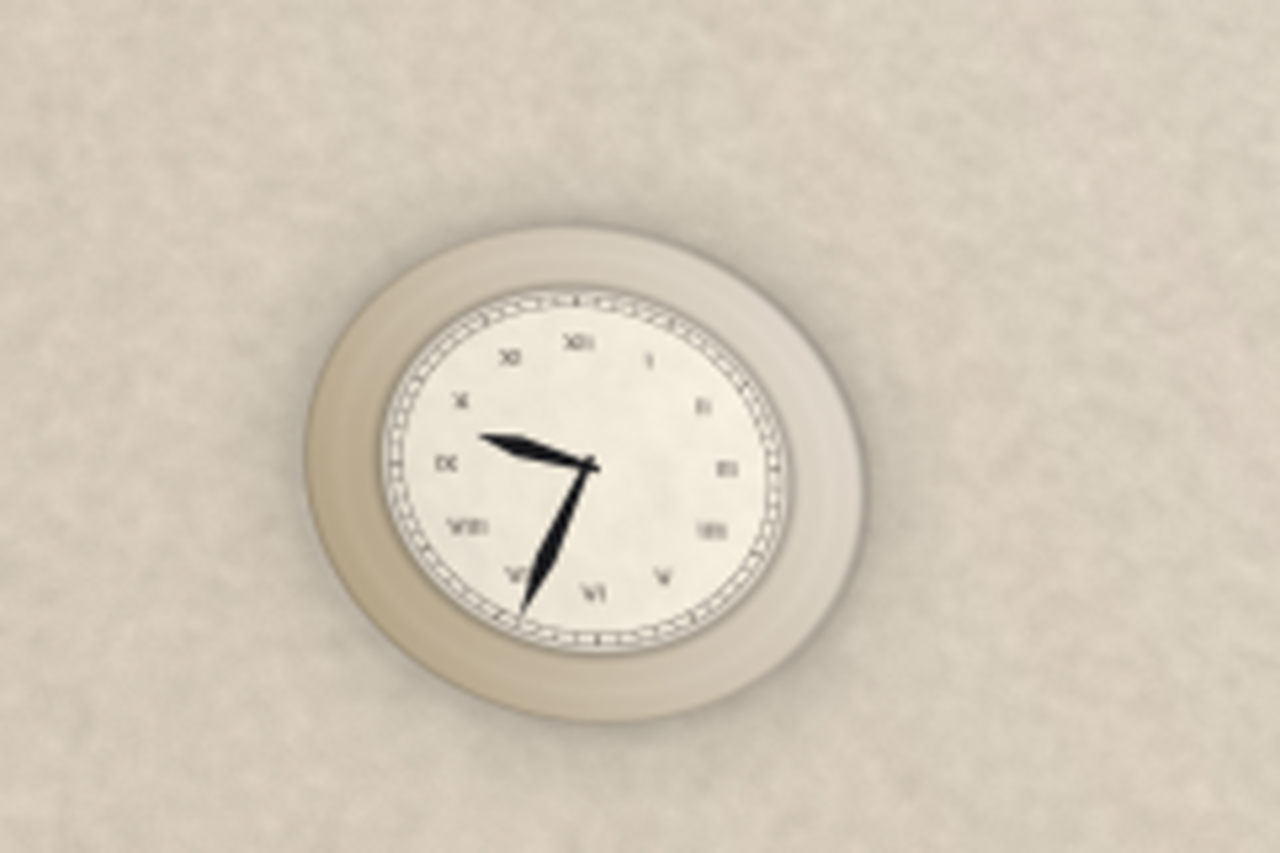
h=9 m=34
